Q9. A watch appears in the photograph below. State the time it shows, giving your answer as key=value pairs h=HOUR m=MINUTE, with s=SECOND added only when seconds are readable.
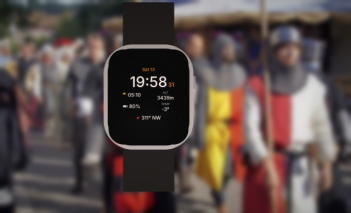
h=19 m=58
